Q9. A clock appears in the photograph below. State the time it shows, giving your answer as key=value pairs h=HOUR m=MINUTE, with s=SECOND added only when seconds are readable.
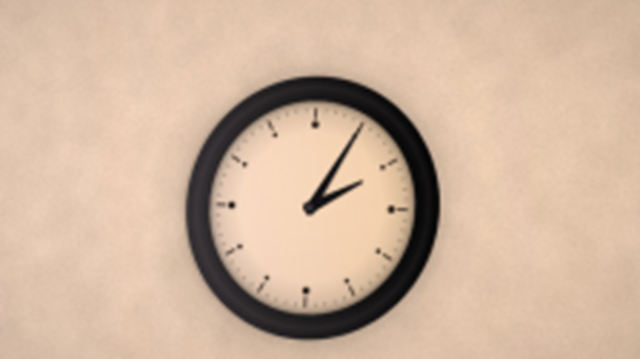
h=2 m=5
